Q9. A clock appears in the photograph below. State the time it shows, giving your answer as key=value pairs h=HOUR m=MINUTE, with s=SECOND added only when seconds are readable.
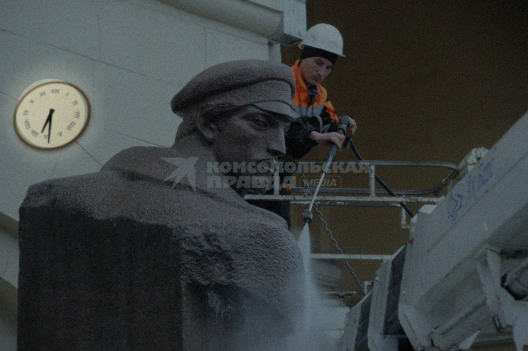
h=6 m=29
